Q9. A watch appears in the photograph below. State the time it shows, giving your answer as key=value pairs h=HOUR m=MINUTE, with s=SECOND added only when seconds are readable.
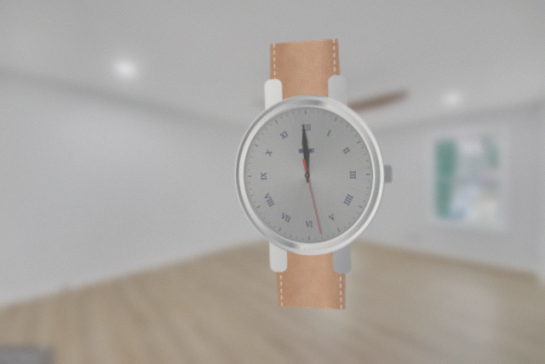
h=11 m=59 s=28
